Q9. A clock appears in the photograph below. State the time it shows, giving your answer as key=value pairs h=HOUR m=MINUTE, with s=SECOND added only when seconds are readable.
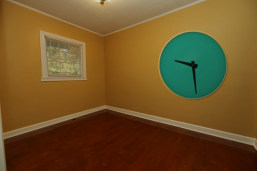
h=9 m=29
